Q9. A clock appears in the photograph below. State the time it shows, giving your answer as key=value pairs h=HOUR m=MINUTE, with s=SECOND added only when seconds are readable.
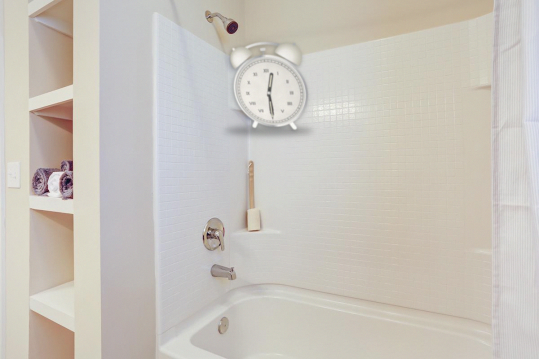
h=12 m=30
